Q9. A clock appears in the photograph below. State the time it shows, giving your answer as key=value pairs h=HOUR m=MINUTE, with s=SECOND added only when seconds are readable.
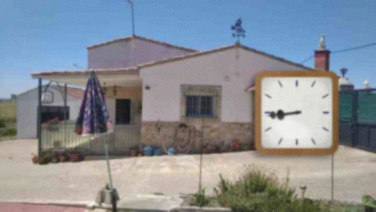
h=8 m=44
